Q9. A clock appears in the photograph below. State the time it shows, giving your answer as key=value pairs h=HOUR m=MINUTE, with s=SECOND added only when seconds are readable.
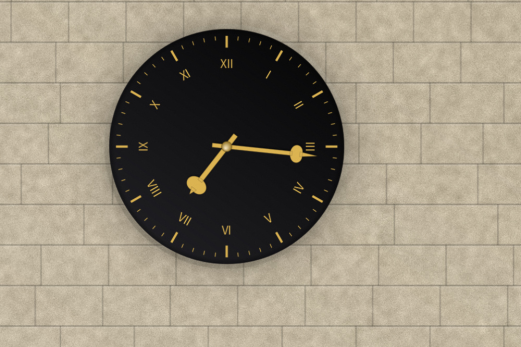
h=7 m=16
